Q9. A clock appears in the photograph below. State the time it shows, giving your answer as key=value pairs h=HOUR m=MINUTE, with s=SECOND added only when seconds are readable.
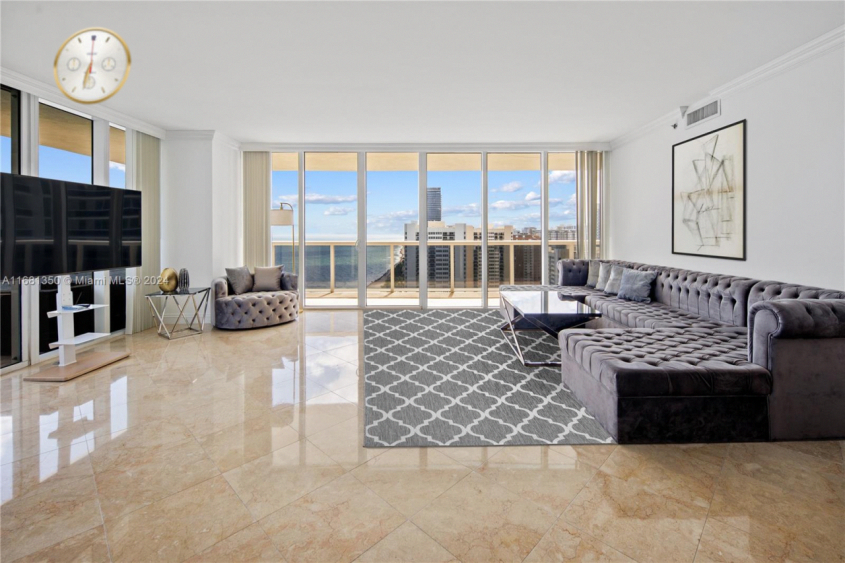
h=6 m=32
